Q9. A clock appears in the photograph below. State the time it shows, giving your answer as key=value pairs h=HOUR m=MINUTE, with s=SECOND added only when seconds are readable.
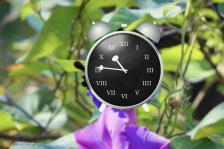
h=10 m=46
